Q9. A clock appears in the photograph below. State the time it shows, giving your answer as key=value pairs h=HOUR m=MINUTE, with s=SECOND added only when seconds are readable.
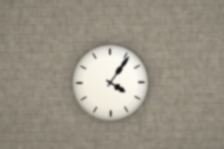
h=4 m=6
